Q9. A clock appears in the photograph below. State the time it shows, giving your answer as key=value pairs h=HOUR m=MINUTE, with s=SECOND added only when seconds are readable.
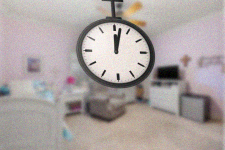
h=12 m=2
